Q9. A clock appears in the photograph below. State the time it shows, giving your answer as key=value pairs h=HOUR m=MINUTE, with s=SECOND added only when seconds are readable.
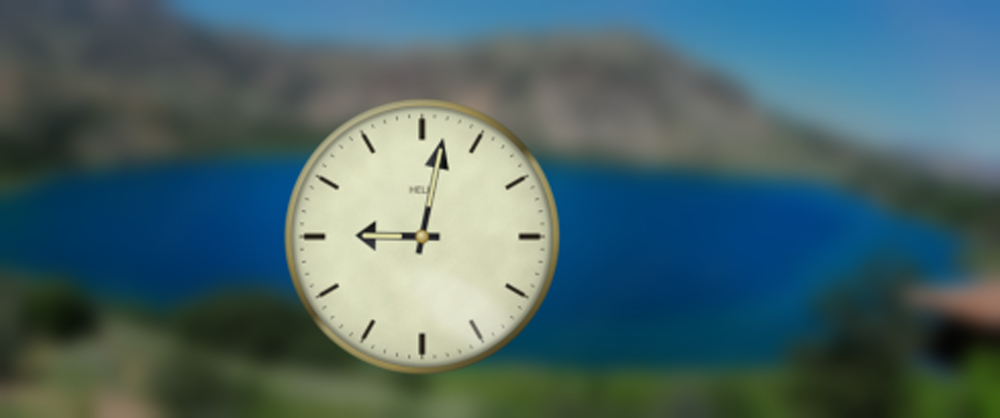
h=9 m=2
